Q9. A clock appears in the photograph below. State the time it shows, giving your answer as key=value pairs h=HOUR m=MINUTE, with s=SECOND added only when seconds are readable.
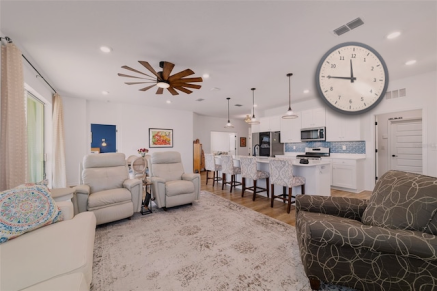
h=11 m=45
